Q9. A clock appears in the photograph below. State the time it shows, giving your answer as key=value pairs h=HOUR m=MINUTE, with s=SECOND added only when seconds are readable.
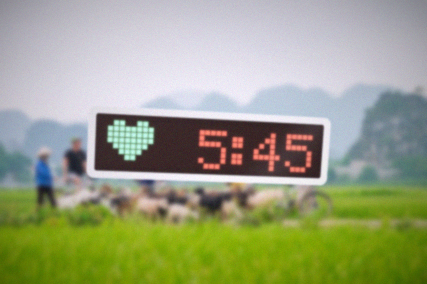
h=5 m=45
